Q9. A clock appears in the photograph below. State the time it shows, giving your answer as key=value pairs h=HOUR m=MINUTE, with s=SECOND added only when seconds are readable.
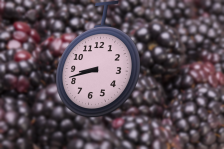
h=8 m=42
